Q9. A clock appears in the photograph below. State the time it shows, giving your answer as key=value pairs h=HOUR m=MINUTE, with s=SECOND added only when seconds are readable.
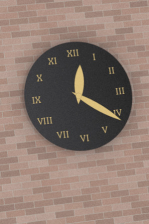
h=12 m=21
